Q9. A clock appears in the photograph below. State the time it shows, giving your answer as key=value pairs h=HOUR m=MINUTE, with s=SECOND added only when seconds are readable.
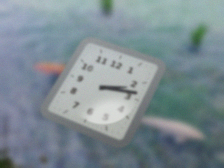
h=2 m=13
